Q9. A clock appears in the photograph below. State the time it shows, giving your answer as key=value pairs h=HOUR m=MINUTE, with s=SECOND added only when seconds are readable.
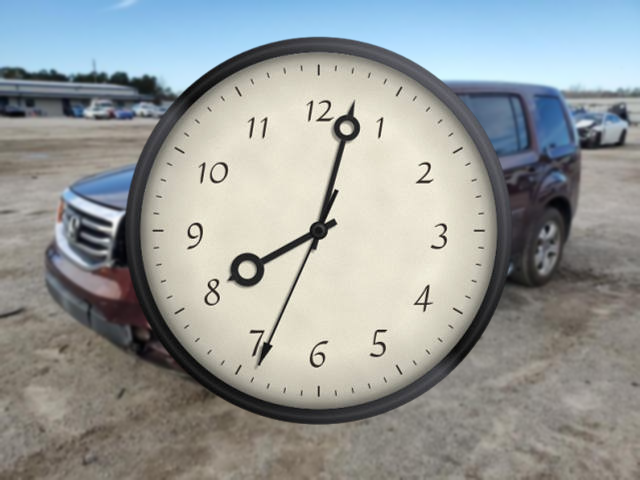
h=8 m=2 s=34
